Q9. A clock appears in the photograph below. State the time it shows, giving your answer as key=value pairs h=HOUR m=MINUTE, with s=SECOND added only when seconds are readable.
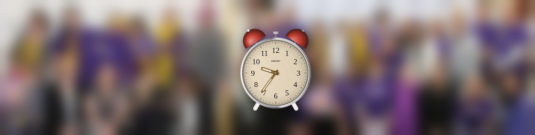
h=9 m=36
